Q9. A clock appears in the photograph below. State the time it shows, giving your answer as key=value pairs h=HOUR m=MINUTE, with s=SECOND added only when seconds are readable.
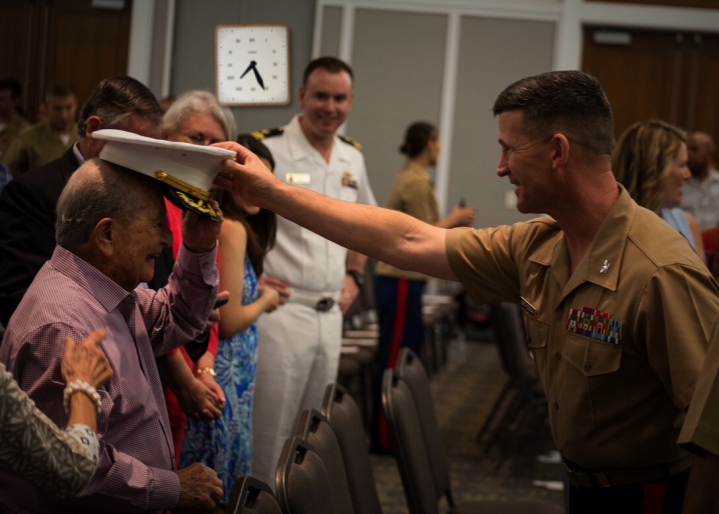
h=7 m=26
